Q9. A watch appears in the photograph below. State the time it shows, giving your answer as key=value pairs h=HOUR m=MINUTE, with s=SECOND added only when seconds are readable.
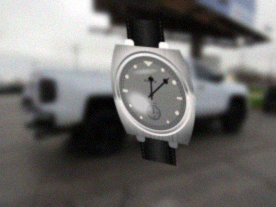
h=12 m=8
